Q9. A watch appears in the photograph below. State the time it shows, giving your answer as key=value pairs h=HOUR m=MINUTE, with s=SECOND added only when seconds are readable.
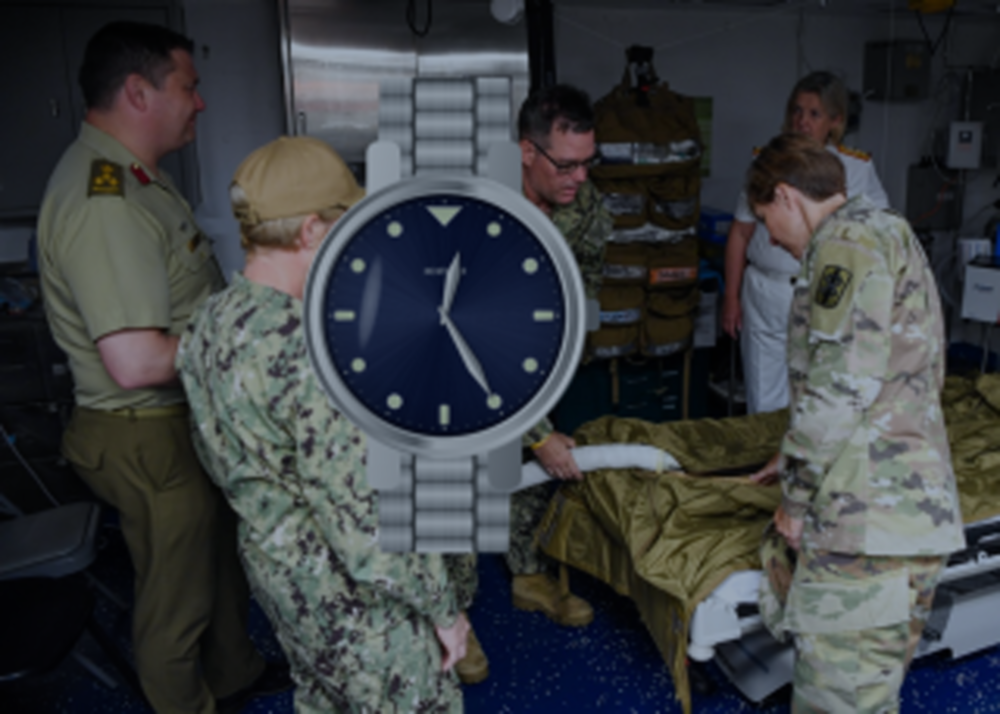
h=12 m=25
